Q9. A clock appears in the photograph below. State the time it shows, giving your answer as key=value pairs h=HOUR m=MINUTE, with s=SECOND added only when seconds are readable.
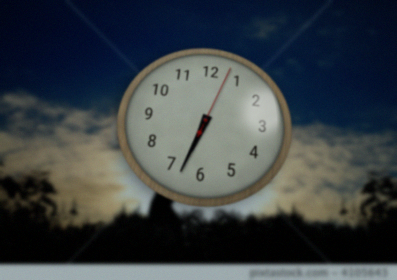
h=6 m=33 s=3
